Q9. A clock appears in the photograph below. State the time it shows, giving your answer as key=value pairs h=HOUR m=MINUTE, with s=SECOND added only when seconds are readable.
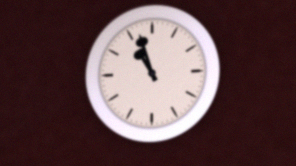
h=10 m=57
